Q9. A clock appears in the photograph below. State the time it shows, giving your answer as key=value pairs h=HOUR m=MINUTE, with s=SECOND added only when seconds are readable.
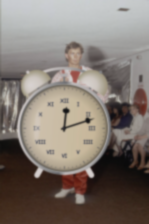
h=12 m=12
